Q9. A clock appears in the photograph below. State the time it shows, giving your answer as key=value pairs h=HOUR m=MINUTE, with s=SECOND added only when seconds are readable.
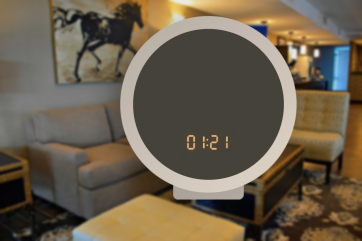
h=1 m=21
